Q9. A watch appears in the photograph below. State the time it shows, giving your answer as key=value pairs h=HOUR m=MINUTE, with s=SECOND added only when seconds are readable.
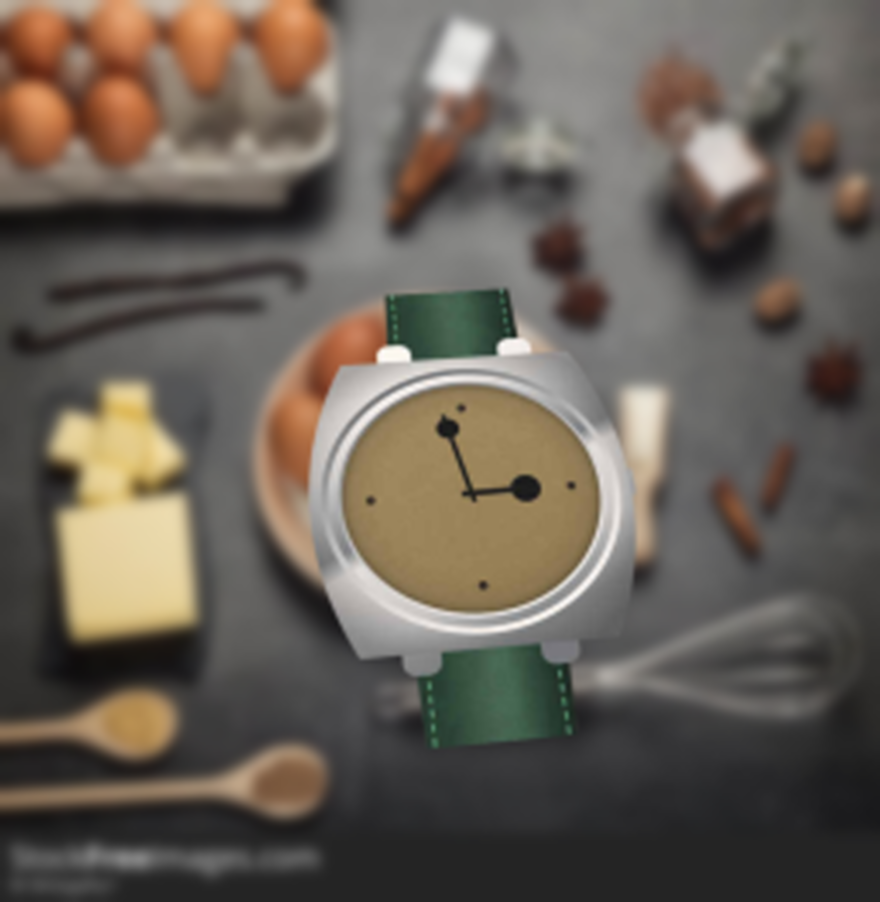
h=2 m=58
